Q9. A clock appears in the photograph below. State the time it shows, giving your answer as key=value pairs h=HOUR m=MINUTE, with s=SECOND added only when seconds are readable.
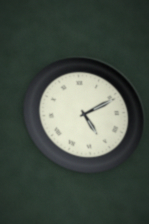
h=5 m=11
